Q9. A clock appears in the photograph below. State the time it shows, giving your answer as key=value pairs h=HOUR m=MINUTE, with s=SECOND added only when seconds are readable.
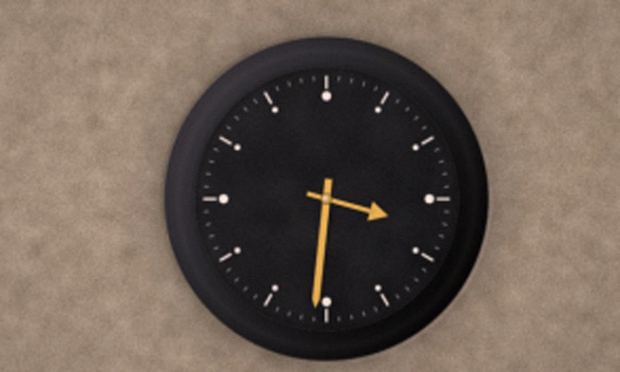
h=3 m=31
